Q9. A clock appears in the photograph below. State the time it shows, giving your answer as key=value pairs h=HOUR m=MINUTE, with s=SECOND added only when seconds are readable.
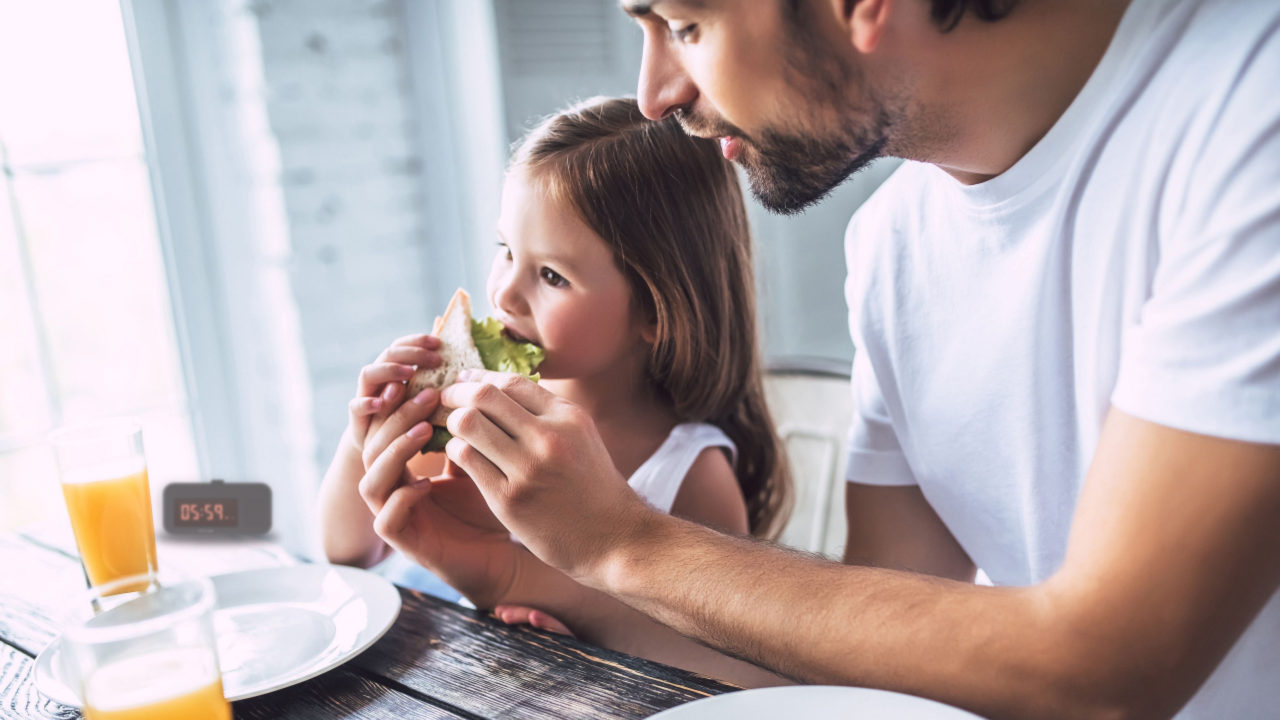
h=5 m=59
